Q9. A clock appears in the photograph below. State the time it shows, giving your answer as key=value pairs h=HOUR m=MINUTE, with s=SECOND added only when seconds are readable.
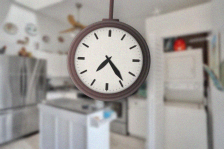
h=7 m=24
